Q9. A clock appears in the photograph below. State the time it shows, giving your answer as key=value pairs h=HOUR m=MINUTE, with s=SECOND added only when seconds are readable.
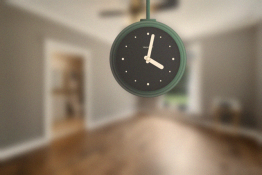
h=4 m=2
